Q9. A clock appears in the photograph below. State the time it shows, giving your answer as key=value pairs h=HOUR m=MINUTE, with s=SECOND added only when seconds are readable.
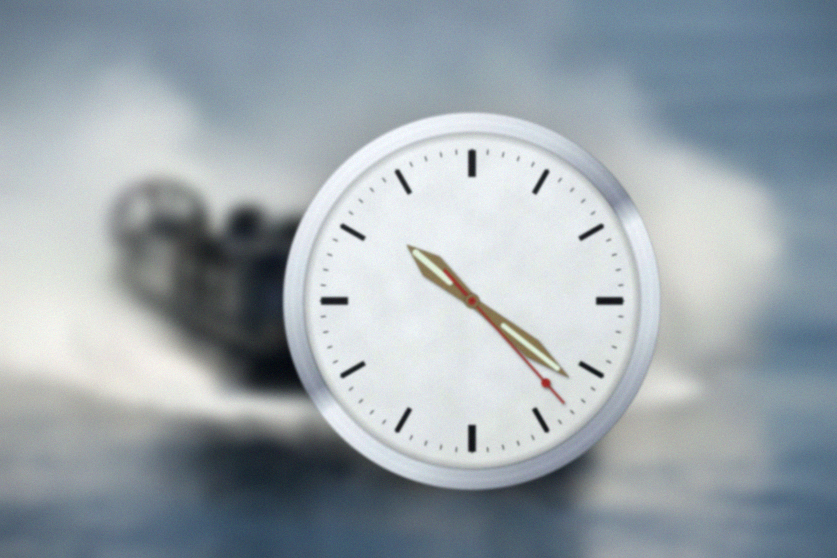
h=10 m=21 s=23
